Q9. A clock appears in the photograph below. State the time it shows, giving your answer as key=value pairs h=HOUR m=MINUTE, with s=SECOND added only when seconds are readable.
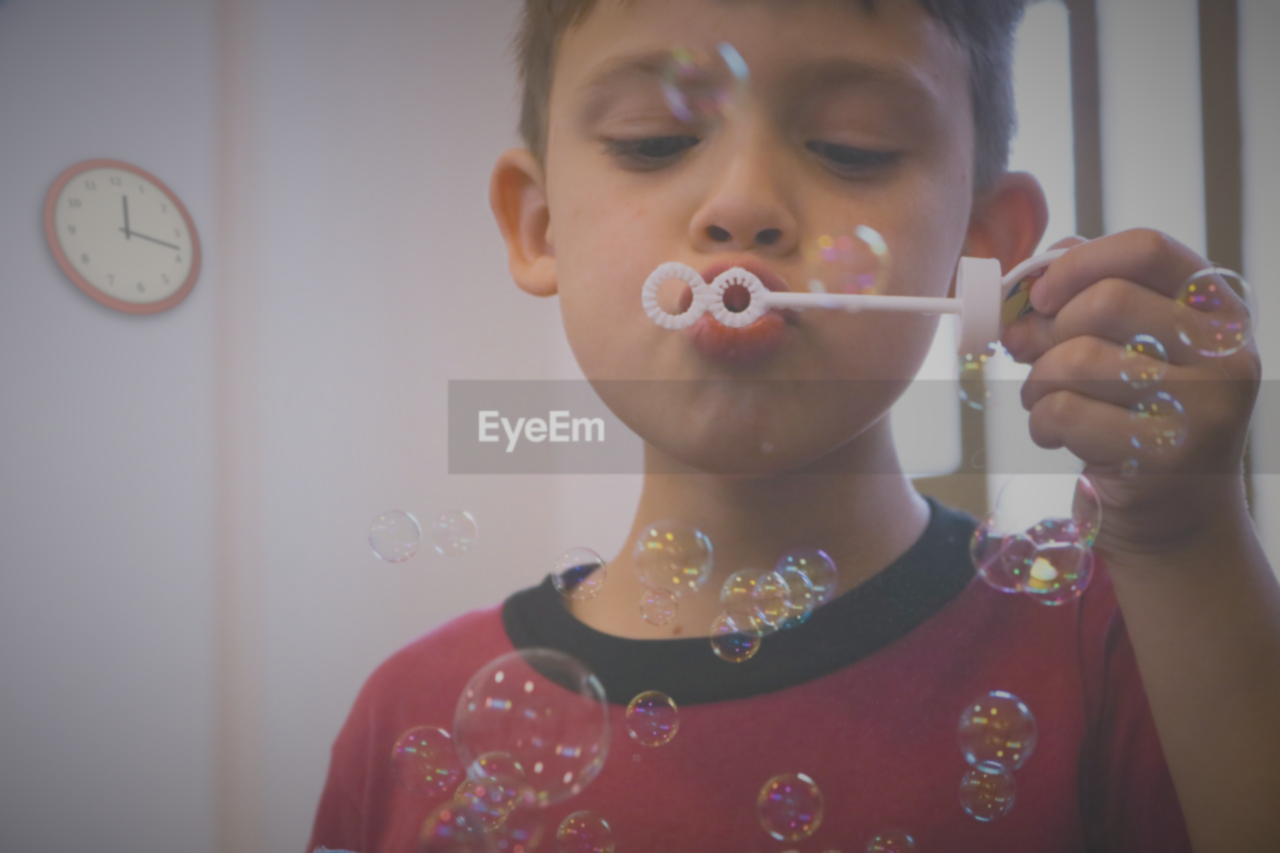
h=12 m=18
